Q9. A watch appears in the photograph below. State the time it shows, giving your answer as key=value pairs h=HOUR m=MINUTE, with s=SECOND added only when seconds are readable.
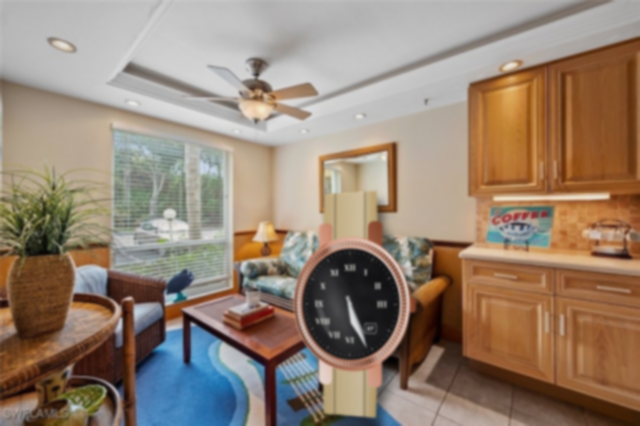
h=5 m=26
